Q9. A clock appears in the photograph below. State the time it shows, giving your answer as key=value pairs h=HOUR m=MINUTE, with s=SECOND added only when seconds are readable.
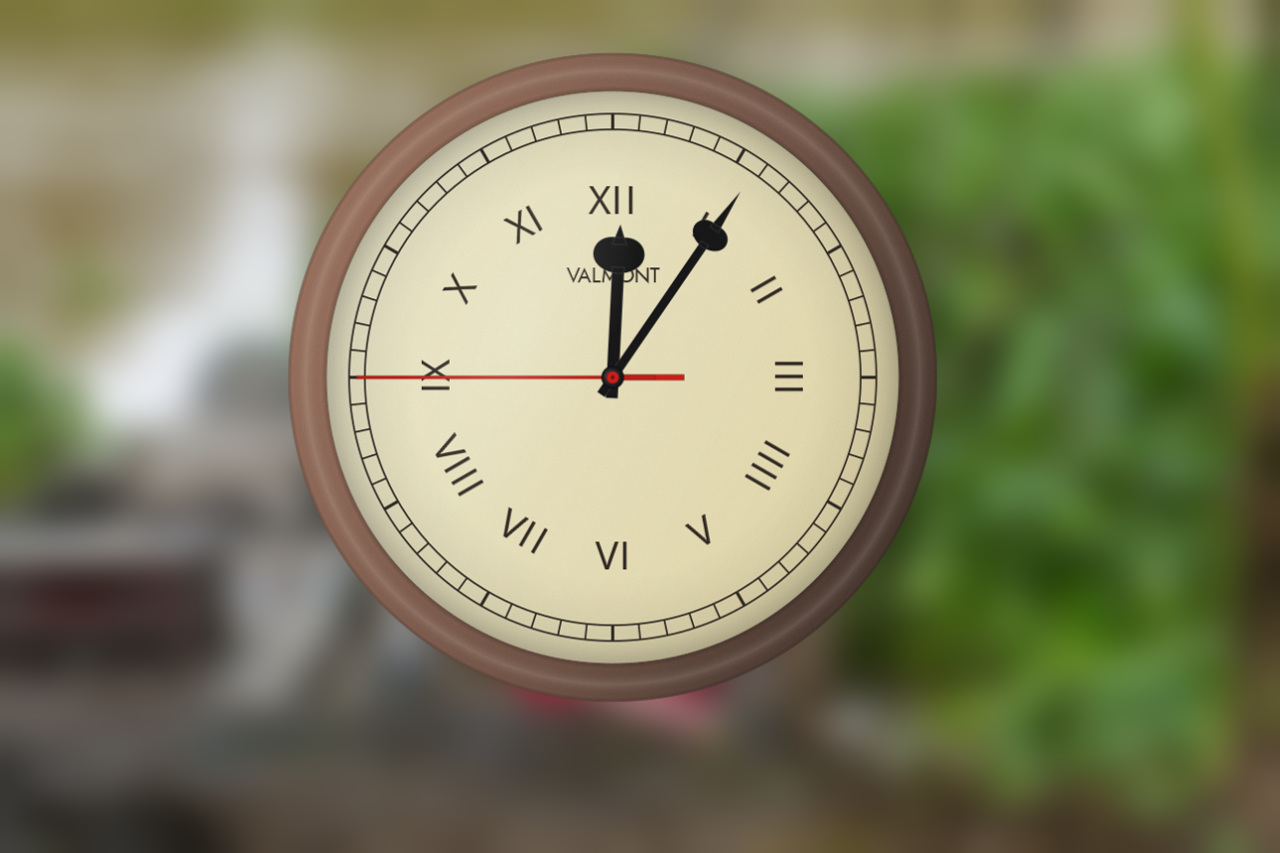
h=12 m=5 s=45
